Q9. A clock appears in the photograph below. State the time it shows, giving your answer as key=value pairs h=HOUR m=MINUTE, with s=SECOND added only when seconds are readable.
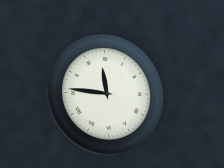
h=11 m=46
